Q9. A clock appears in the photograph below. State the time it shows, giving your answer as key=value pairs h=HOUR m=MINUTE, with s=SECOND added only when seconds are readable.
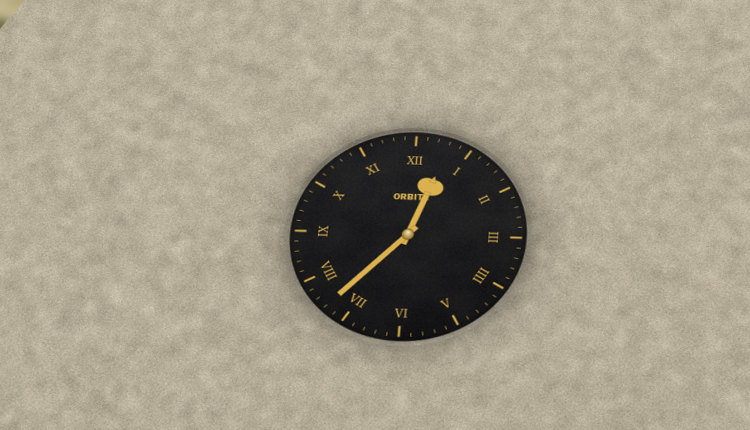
h=12 m=37
